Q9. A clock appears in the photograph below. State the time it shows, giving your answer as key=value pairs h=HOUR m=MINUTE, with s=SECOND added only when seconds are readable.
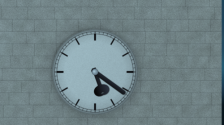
h=5 m=21
